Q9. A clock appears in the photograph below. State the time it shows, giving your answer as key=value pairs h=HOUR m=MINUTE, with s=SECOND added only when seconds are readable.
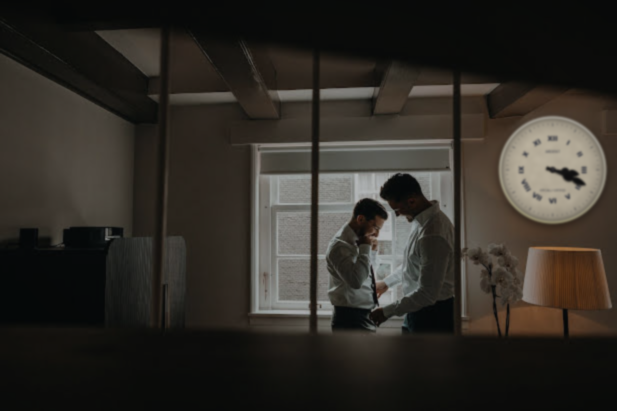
h=3 m=19
